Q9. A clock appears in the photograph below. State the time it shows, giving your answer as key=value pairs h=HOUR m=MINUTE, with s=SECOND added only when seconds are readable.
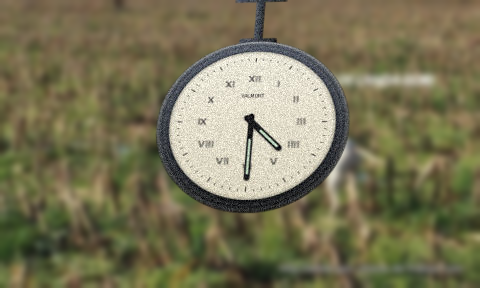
h=4 m=30
